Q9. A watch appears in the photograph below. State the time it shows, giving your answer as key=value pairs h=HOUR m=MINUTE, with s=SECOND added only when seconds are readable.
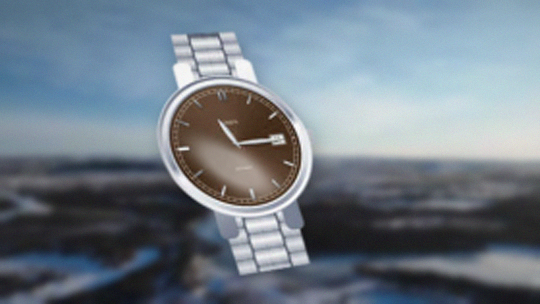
h=11 m=15
